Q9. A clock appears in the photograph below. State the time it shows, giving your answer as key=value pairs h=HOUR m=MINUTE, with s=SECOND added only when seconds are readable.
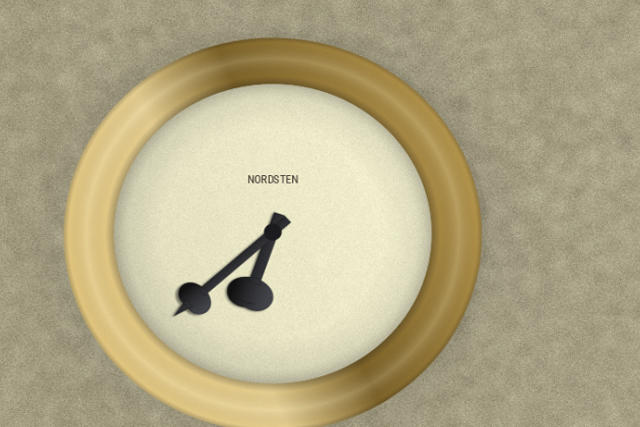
h=6 m=38
